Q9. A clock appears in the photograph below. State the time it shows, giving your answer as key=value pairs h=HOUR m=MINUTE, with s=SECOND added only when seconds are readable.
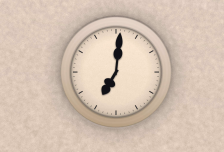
h=7 m=1
